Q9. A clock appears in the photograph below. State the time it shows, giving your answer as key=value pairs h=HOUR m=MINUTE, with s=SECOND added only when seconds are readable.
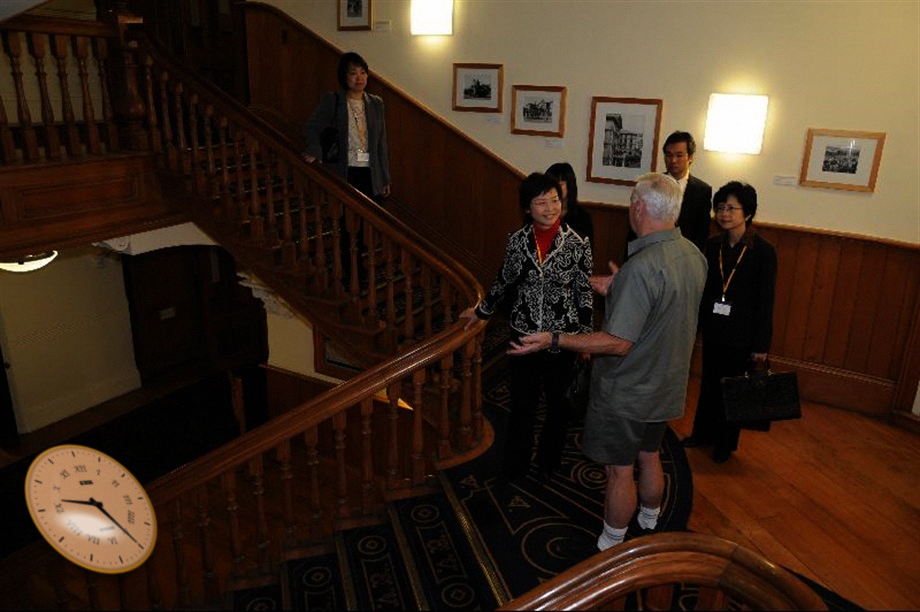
h=9 m=25
